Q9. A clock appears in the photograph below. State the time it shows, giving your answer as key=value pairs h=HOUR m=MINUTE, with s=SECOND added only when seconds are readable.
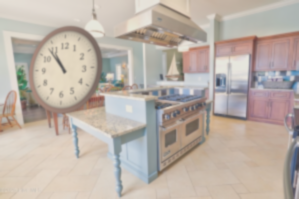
h=10 m=53
